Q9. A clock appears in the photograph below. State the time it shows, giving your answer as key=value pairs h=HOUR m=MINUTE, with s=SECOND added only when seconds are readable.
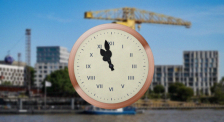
h=10 m=58
